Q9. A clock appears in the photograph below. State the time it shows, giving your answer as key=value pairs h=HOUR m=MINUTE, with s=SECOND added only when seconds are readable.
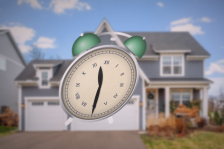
h=11 m=30
